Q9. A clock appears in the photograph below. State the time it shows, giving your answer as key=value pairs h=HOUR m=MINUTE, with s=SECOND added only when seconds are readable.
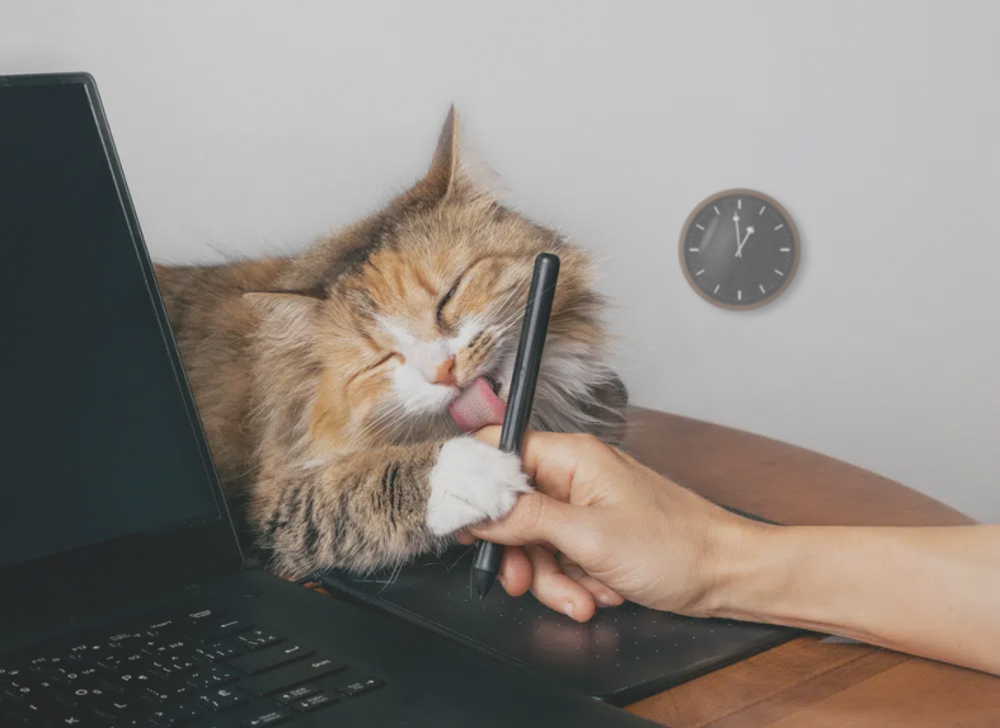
h=12 m=59
